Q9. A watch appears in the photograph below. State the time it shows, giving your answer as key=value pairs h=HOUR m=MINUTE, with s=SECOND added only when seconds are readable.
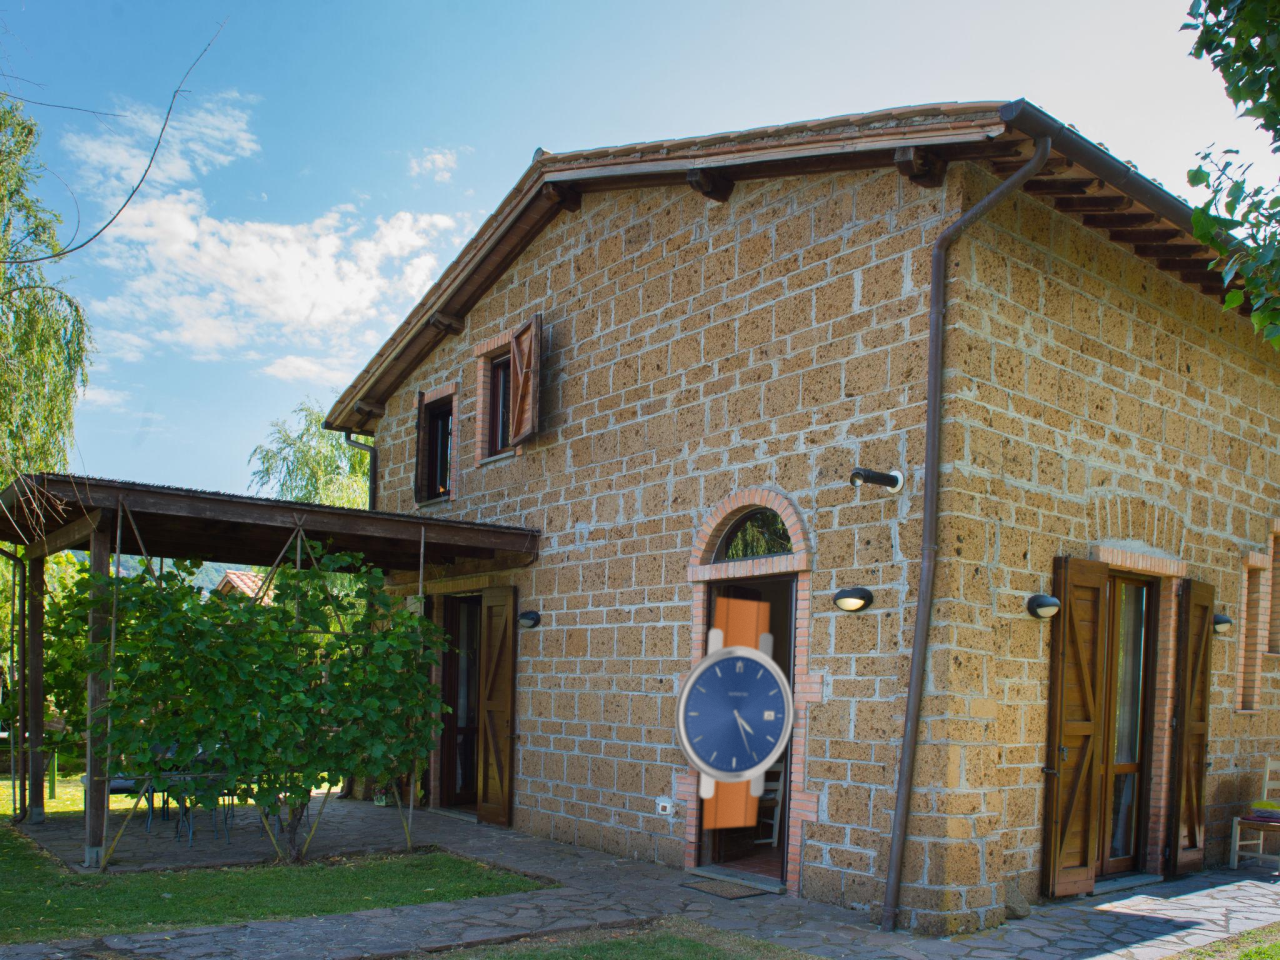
h=4 m=26
